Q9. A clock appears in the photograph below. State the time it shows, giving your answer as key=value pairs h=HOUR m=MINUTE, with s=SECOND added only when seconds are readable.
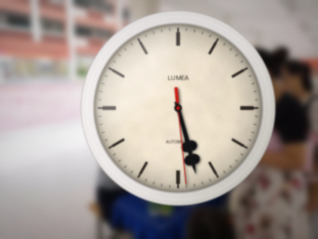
h=5 m=27 s=29
